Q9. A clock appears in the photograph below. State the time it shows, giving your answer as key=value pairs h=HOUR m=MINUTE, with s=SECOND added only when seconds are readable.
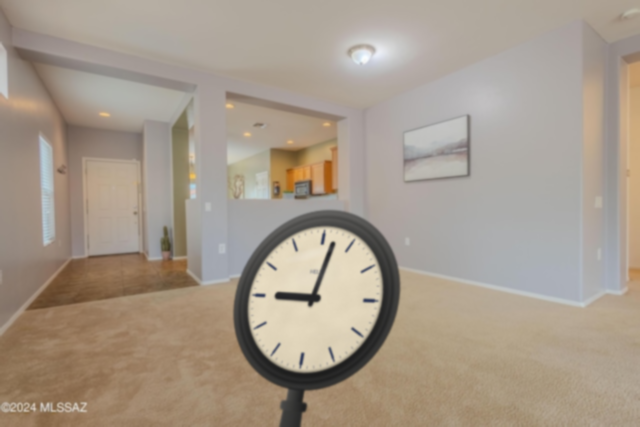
h=9 m=2
